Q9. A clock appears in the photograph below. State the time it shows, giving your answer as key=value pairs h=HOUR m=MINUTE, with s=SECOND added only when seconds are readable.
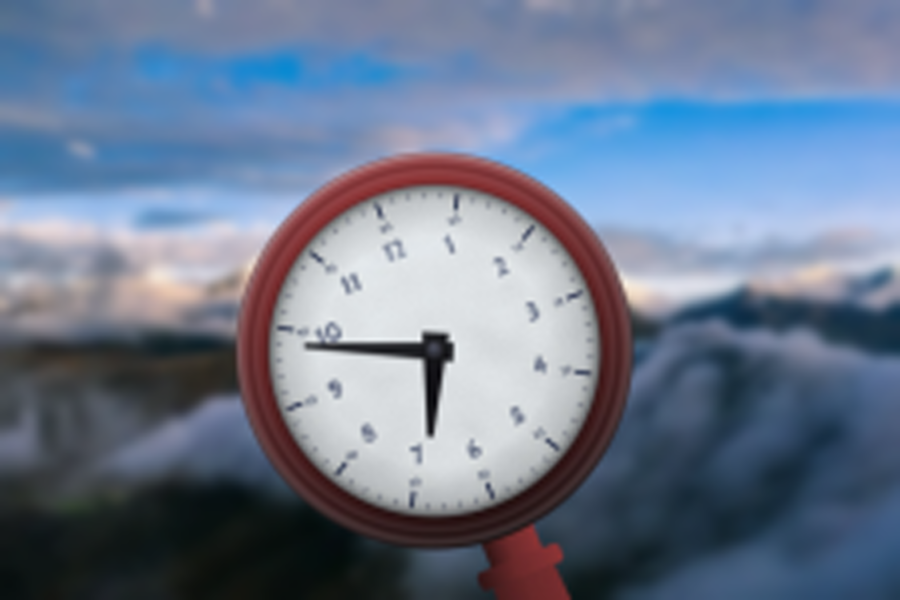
h=6 m=49
